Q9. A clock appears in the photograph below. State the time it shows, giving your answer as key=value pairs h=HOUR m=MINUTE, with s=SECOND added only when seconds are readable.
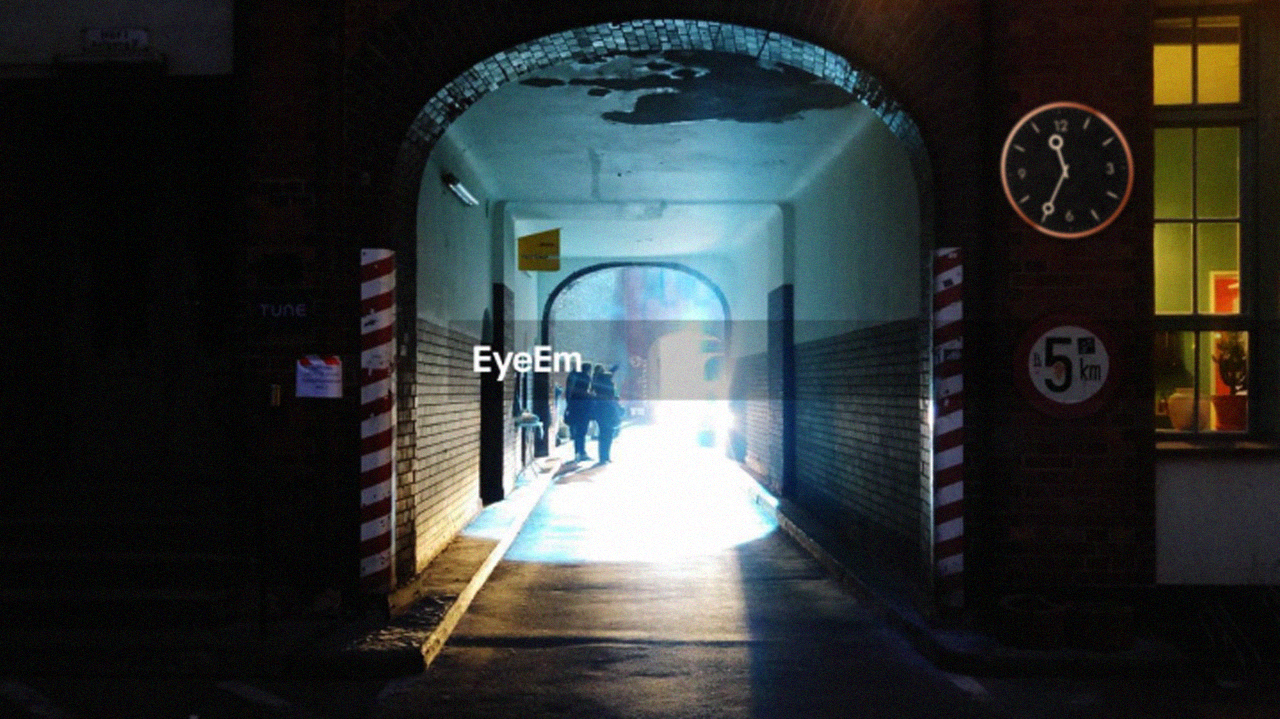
h=11 m=35
